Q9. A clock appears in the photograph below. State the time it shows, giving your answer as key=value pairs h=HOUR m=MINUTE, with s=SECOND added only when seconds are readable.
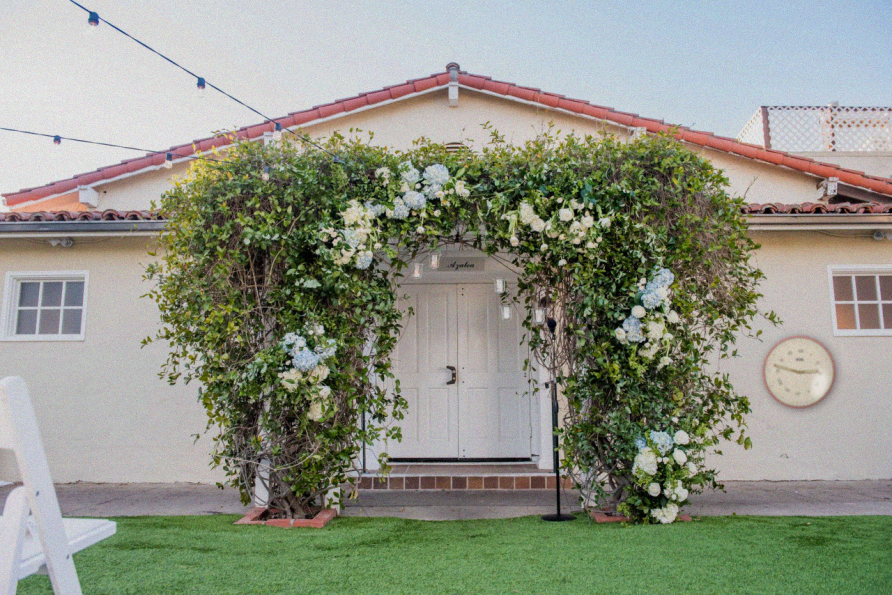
h=2 m=47
